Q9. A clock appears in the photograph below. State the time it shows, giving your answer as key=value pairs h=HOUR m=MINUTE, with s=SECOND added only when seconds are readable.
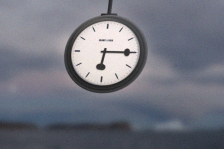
h=6 m=15
